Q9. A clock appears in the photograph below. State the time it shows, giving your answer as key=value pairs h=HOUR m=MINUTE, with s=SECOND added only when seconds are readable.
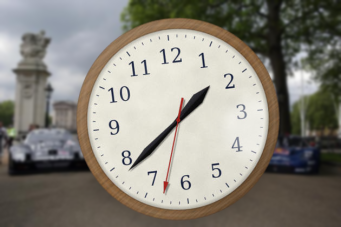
h=1 m=38 s=33
